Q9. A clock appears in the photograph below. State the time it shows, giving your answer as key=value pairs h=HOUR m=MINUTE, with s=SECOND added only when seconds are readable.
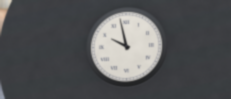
h=9 m=58
